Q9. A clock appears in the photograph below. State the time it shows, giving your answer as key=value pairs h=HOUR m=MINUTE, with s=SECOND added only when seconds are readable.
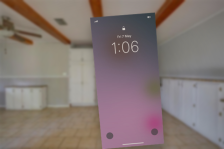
h=1 m=6
